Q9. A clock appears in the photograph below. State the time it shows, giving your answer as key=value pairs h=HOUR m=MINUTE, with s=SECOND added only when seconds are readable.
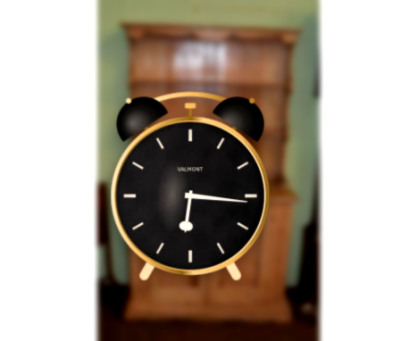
h=6 m=16
